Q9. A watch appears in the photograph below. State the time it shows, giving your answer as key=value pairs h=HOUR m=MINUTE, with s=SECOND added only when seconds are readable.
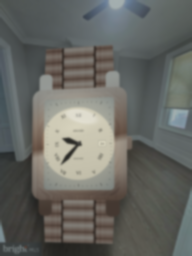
h=9 m=37
